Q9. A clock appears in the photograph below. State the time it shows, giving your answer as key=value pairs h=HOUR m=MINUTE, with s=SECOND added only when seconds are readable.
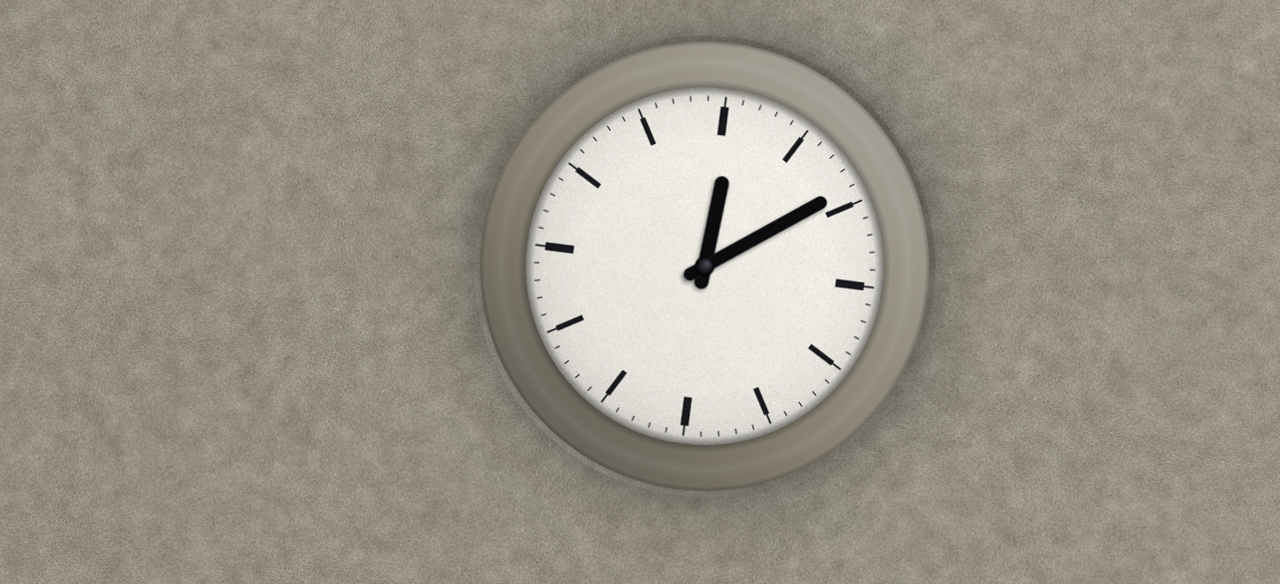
h=12 m=9
